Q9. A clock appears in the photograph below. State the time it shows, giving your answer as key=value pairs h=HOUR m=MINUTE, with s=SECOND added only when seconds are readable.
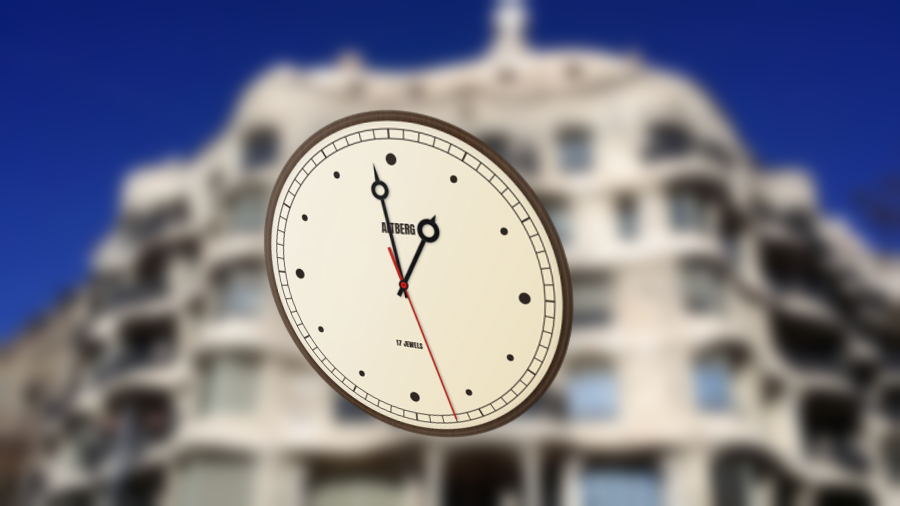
h=12 m=58 s=27
